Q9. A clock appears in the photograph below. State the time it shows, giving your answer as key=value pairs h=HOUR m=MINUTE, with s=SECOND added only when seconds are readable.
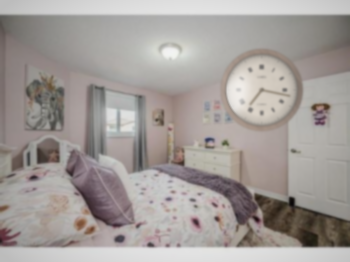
h=7 m=17
